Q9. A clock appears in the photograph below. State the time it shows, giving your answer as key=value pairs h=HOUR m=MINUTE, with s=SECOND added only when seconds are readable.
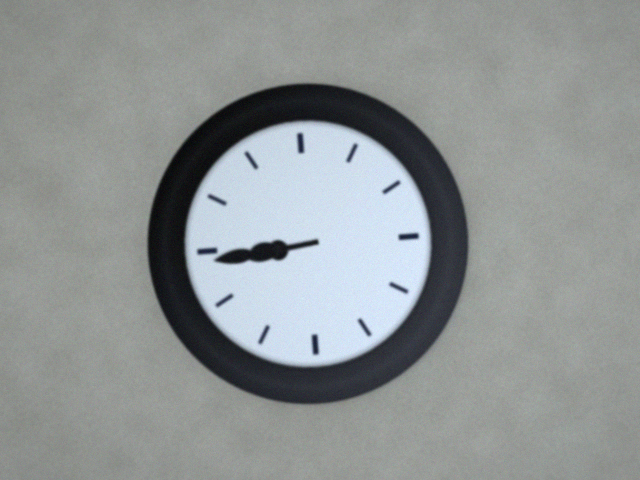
h=8 m=44
